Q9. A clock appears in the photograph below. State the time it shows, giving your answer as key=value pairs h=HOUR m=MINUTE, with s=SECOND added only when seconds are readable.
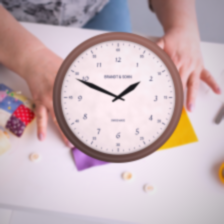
h=1 m=49
